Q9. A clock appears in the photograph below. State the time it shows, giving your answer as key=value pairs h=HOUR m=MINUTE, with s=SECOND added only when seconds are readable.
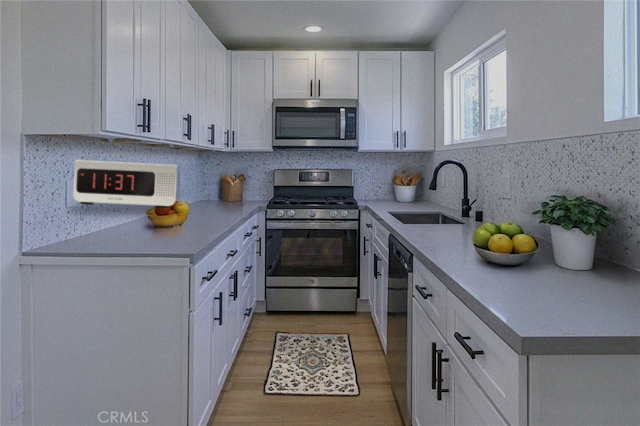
h=11 m=37
